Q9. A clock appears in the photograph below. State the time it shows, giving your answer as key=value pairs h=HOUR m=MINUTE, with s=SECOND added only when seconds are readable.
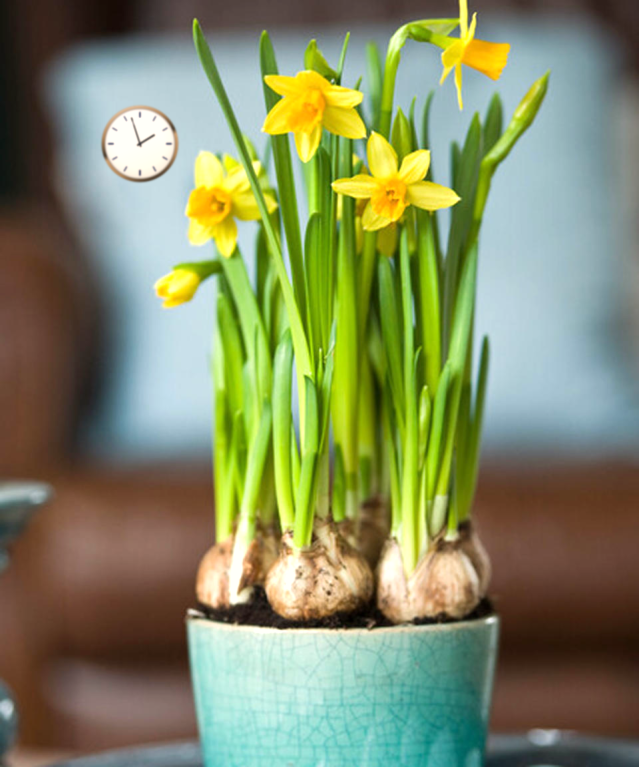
h=1 m=57
